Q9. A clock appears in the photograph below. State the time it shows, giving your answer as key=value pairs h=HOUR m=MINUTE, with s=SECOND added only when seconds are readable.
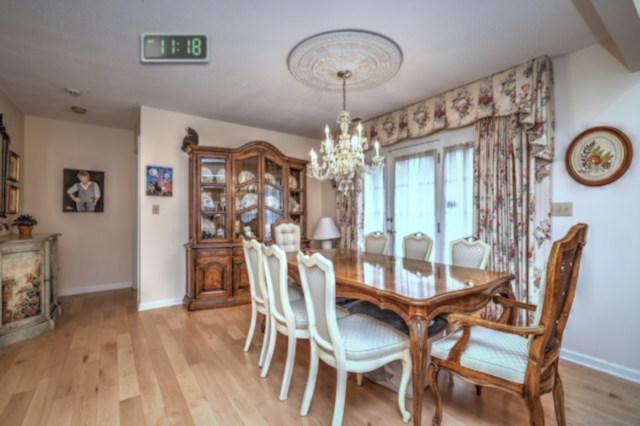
h=11 m=18
